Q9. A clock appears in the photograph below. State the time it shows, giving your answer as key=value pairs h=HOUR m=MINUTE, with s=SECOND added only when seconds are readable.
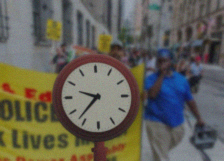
h=9 m=37
